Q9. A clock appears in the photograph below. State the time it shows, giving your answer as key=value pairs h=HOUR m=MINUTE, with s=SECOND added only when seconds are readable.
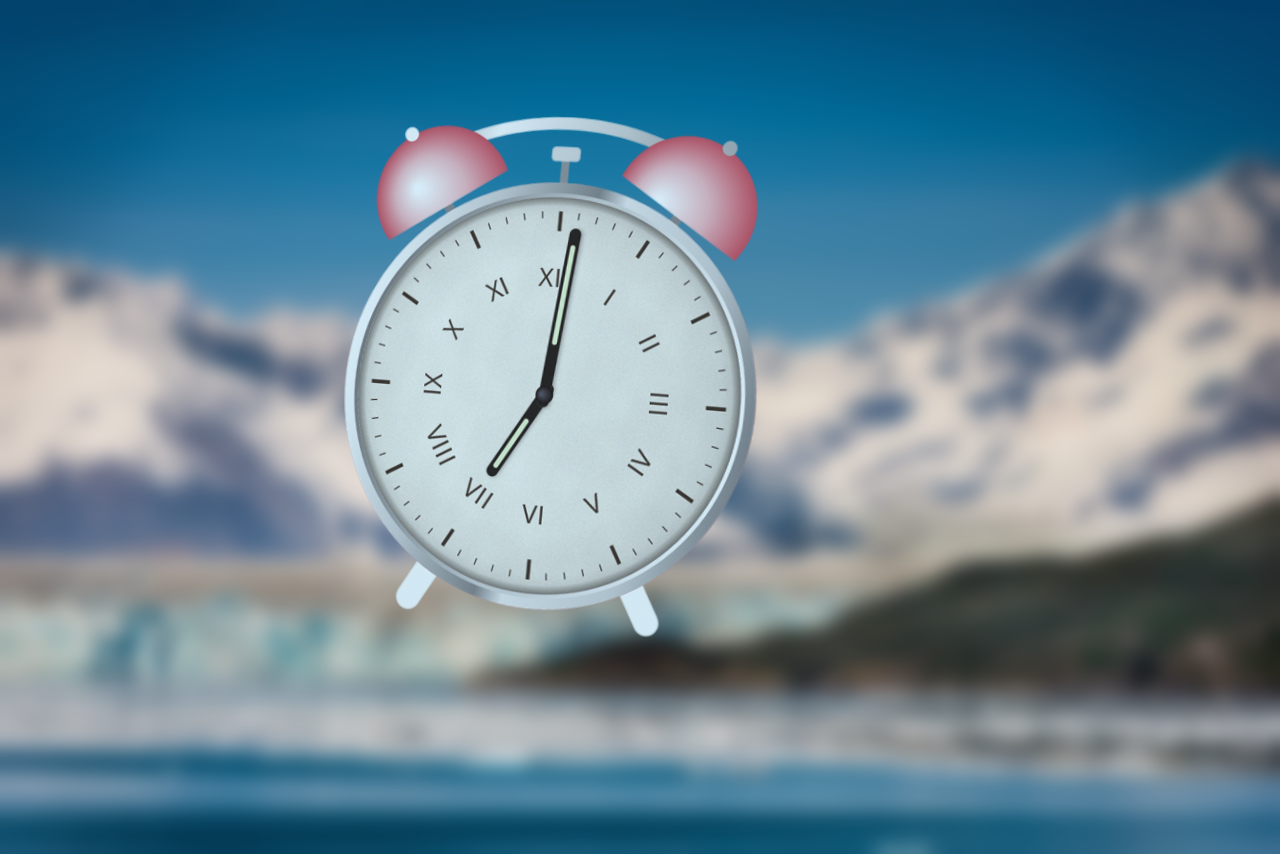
h=7 m=1
